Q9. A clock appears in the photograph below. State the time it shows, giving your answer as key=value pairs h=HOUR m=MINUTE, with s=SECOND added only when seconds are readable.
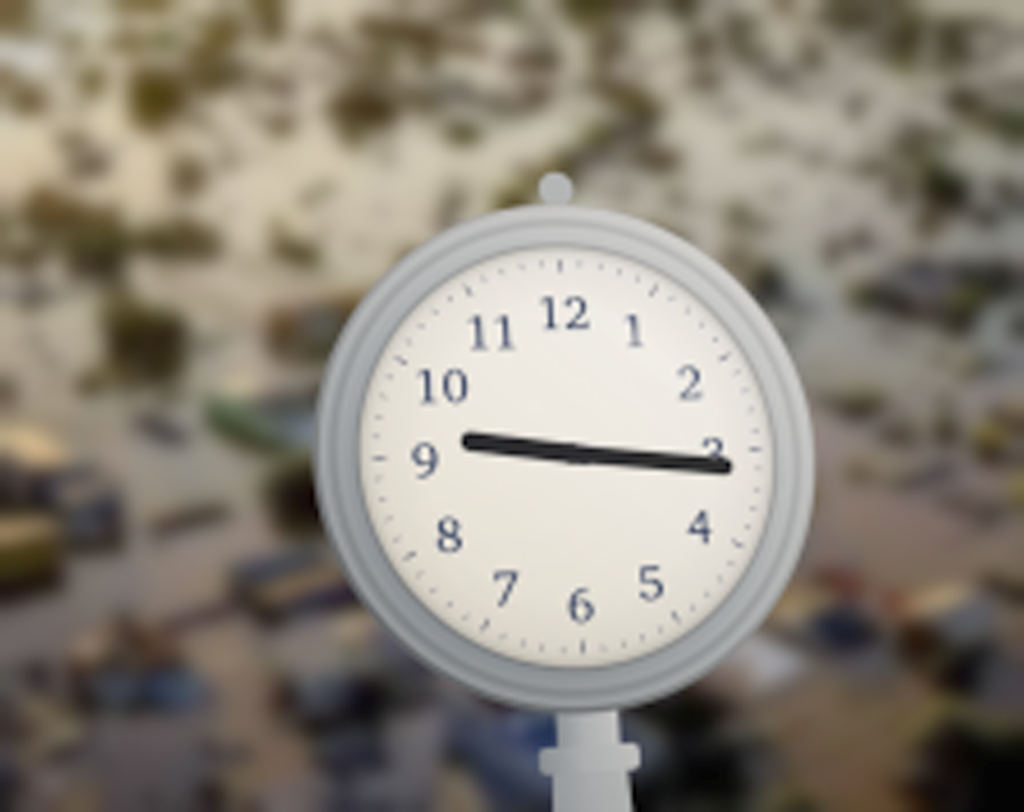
h=9 m=16
